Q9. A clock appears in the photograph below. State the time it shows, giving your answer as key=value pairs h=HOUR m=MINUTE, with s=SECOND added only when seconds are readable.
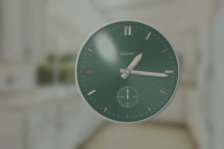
h=1 m=16
